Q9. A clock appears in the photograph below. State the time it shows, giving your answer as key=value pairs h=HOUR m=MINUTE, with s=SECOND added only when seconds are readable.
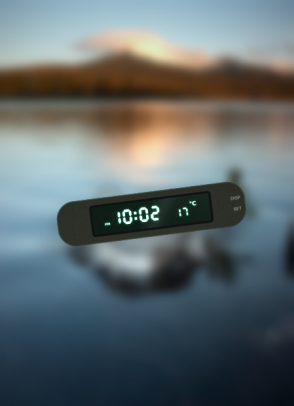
h=10 m=2
